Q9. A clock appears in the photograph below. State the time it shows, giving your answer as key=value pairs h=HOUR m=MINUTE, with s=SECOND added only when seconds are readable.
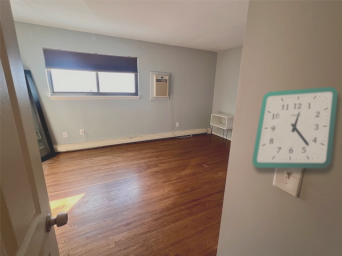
h=12 m=23
